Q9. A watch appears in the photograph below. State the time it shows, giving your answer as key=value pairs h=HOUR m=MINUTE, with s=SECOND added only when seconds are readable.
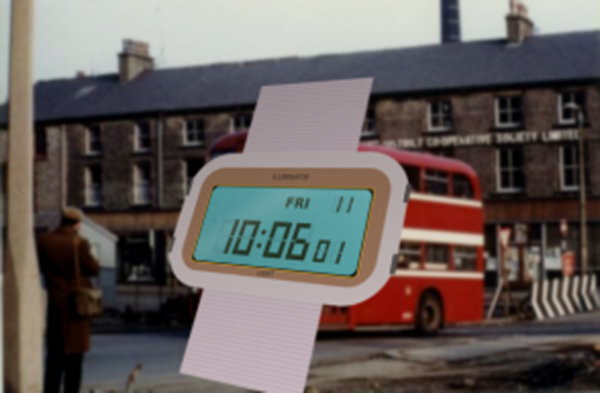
h=10 m=6 s=1
